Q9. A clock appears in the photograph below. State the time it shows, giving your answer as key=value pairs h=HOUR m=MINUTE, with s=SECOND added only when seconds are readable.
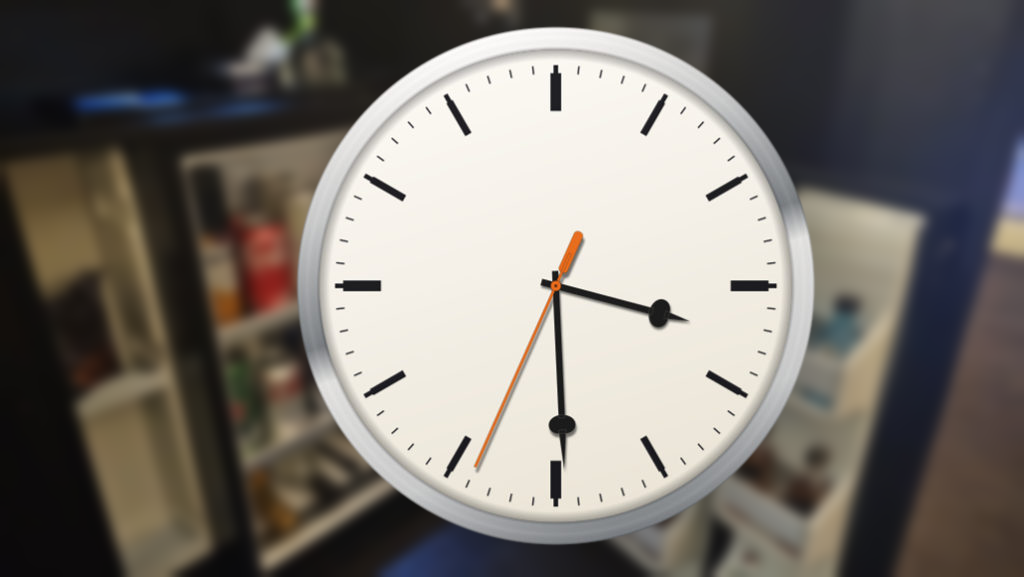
h=3 m=29 s=34
